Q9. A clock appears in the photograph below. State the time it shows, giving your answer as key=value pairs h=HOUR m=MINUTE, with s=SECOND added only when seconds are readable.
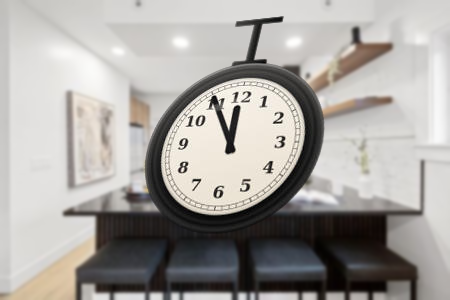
h=11 m=55
